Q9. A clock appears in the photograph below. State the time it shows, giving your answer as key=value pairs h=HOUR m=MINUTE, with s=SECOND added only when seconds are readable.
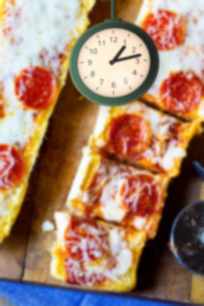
h=1 m=13
